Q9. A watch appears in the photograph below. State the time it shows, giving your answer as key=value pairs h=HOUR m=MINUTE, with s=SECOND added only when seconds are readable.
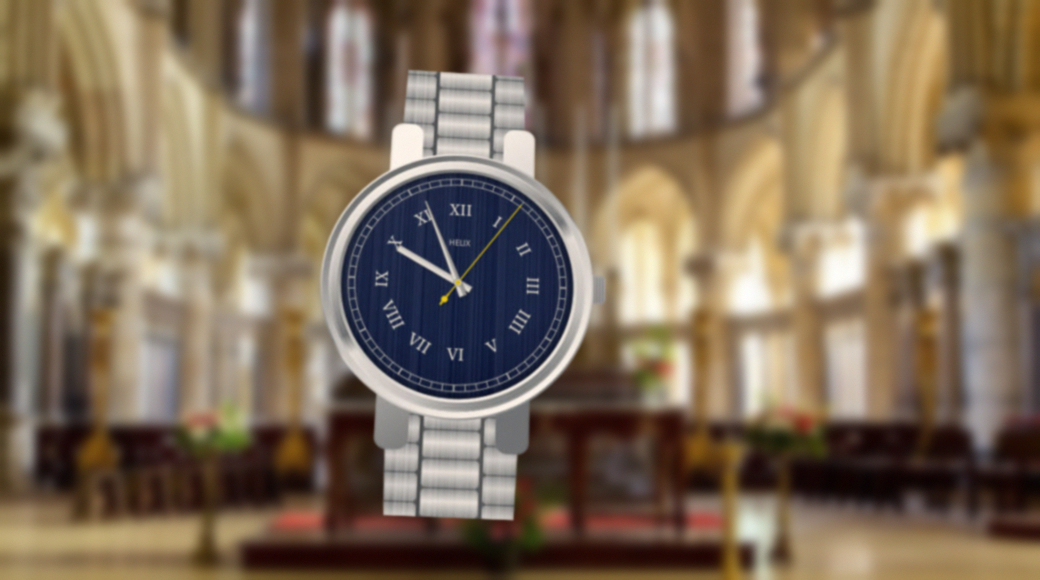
h=9 m=56 s=6
